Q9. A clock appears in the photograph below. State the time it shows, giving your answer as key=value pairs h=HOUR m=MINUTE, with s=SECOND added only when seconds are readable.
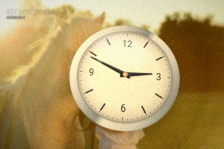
h=2 m=49
